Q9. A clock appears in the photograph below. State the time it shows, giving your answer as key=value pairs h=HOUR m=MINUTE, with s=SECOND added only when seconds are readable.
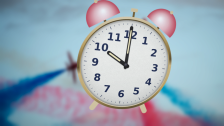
h=10 m=0
